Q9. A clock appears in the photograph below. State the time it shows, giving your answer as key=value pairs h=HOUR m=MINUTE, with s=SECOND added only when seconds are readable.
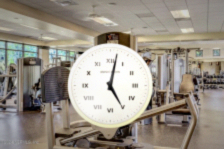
h=5 m=2
